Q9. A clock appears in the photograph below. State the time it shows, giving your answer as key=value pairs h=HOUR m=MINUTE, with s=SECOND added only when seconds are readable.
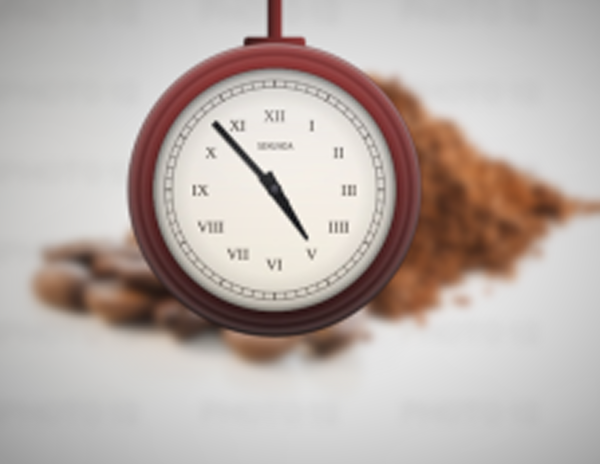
h=4 m=53
